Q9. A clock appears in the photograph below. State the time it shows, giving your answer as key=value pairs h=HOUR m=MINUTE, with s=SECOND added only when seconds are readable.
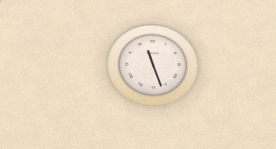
h=11 m=27
